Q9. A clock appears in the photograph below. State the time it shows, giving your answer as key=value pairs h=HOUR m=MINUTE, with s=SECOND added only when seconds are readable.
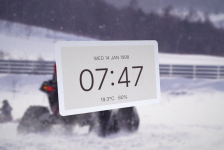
h=7 m=47
